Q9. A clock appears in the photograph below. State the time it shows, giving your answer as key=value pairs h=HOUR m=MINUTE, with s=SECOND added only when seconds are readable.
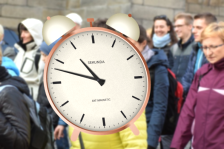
h=10 m=48
